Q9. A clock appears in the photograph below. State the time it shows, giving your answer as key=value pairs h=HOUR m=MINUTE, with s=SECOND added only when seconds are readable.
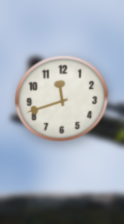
h=11 m=42
